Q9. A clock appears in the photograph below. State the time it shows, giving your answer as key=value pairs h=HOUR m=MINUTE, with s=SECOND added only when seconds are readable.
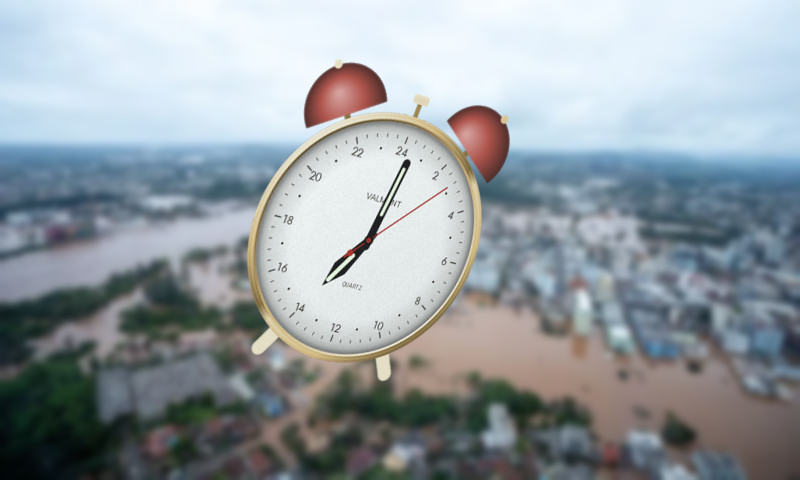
h=14 m=1 s=7
